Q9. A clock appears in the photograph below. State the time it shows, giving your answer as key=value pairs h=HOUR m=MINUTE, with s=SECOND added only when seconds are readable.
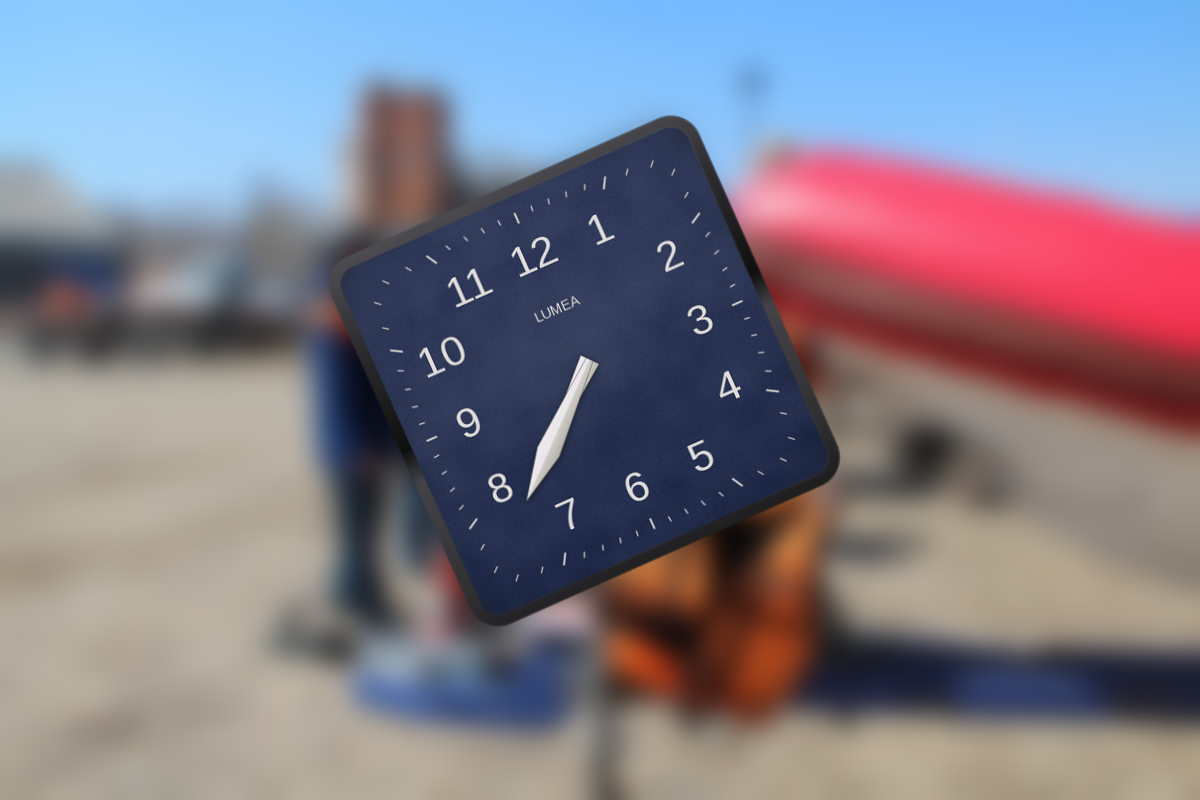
h=7 m=38
